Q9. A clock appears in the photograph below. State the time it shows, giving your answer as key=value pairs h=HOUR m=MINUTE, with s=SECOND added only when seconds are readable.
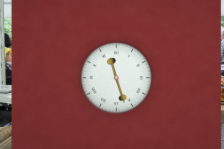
h=11 m=27
